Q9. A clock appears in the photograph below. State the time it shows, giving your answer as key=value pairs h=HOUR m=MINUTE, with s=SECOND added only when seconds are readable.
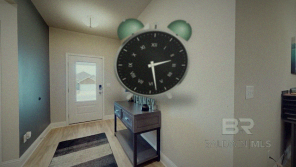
h=2 m=28
